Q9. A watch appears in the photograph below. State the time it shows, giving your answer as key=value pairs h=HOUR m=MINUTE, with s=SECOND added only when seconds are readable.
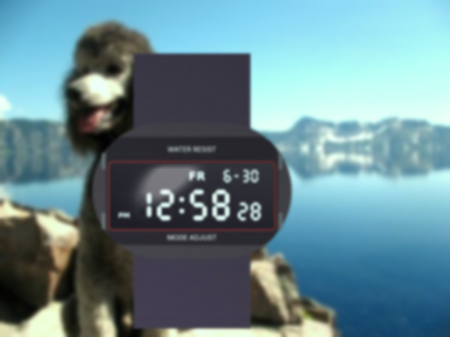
h=12 m=58 s=28
